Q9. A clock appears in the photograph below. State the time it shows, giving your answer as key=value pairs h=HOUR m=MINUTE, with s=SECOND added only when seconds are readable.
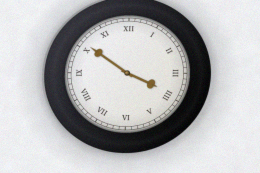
h=3 m=51
